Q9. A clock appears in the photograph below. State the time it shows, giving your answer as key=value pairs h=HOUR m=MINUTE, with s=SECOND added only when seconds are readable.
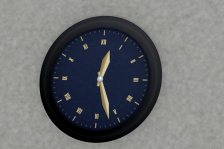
h=12 m=27
